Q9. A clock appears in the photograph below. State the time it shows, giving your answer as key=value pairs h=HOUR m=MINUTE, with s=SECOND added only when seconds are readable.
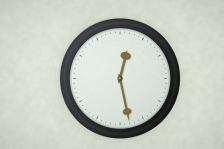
h=12 m=28
